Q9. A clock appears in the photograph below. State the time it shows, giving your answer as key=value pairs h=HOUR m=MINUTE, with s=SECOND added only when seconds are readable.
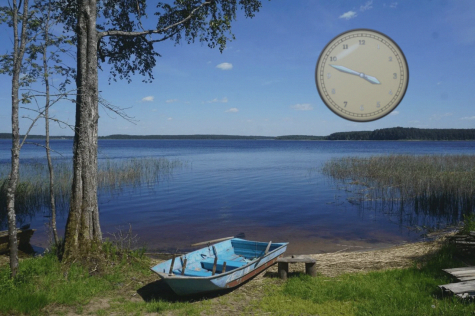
h=3 m=48
